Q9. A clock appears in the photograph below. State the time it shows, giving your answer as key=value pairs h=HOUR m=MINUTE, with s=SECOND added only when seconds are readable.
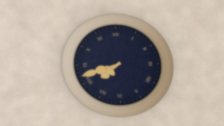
h=7 m=42
